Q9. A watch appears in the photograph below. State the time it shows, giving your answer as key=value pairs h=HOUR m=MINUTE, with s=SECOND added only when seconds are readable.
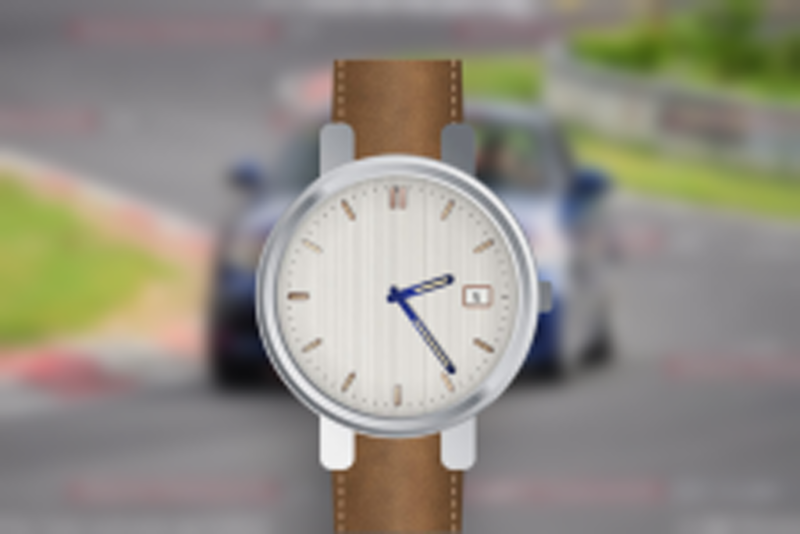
h=2 m=24
